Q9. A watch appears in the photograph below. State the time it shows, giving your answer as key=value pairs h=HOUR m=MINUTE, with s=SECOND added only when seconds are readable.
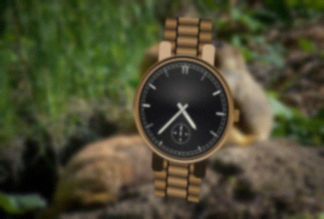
h=4 m=37
